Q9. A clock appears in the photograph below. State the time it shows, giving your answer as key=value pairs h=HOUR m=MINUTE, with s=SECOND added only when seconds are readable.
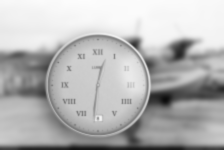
h=12 m=31
